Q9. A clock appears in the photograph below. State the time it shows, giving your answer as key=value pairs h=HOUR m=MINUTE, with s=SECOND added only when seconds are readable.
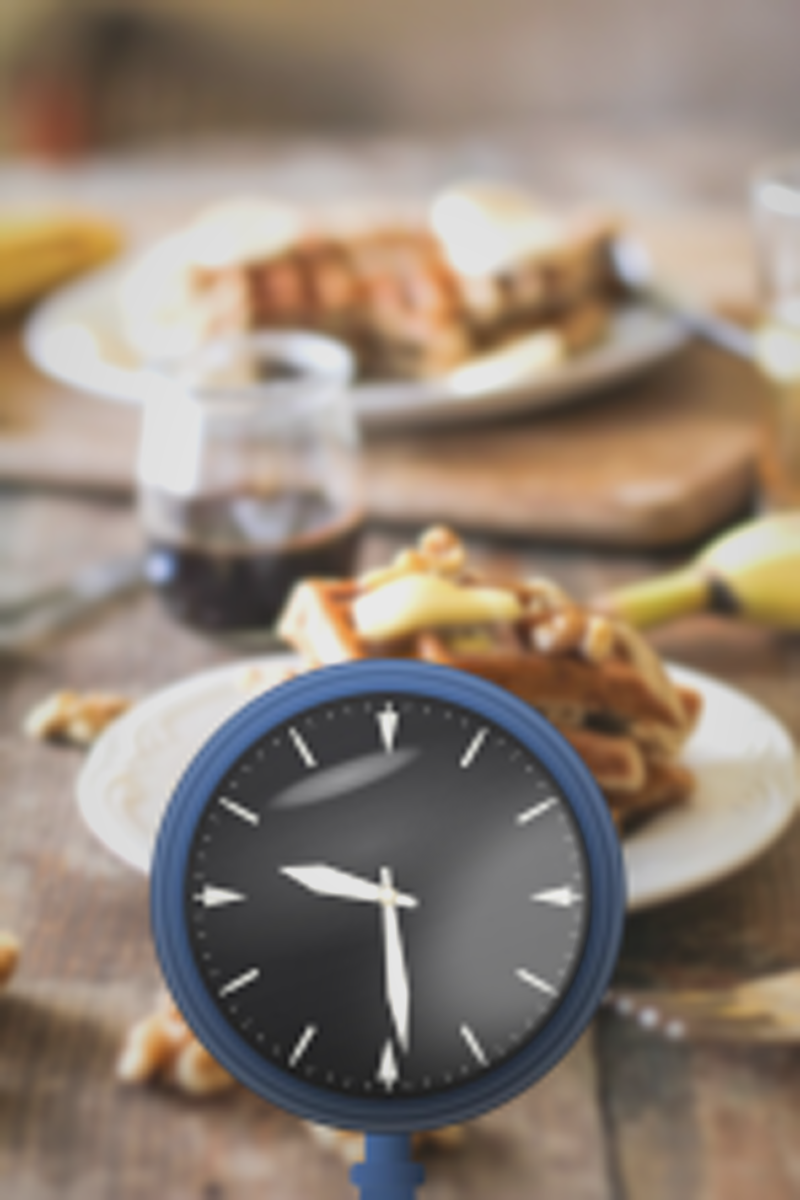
h=9 m=29
